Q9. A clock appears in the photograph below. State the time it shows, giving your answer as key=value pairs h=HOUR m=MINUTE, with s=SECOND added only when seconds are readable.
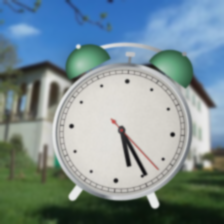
h=5 m=24 s=22
